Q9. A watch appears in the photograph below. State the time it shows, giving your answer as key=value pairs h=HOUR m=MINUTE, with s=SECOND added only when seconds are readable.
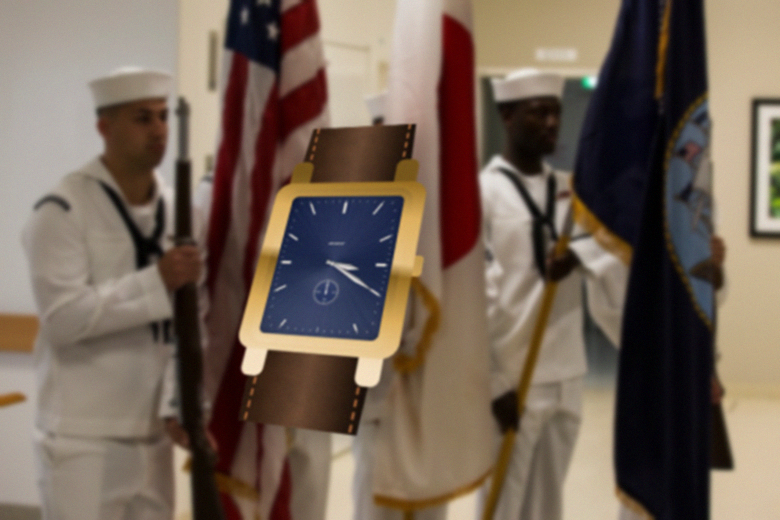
h=3 m=20
